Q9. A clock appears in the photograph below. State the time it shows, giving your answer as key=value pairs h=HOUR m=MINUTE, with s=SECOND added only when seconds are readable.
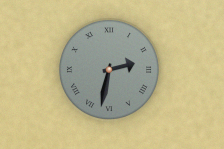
h=2 m=32
